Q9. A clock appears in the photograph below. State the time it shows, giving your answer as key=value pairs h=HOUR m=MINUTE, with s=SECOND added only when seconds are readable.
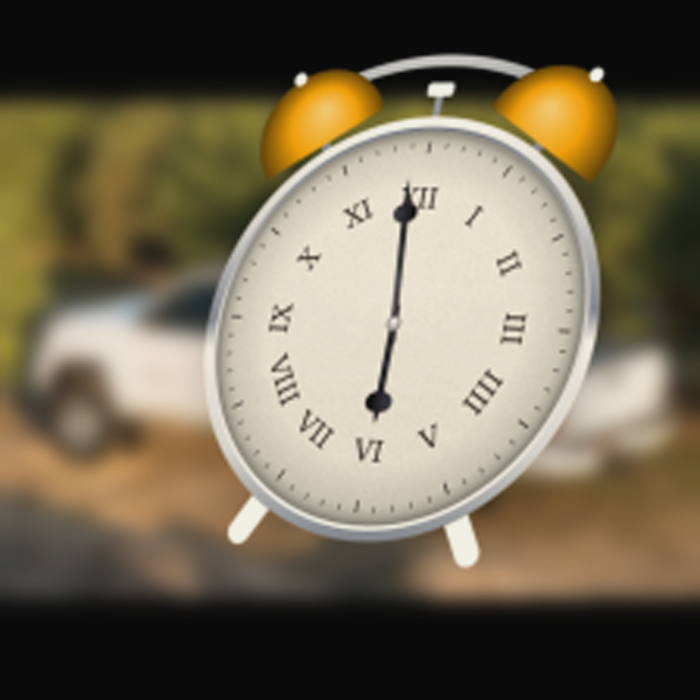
h=5 m=59
